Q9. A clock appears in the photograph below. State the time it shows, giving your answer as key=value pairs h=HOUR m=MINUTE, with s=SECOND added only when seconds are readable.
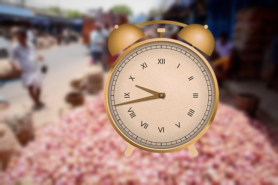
h=9 m=43
